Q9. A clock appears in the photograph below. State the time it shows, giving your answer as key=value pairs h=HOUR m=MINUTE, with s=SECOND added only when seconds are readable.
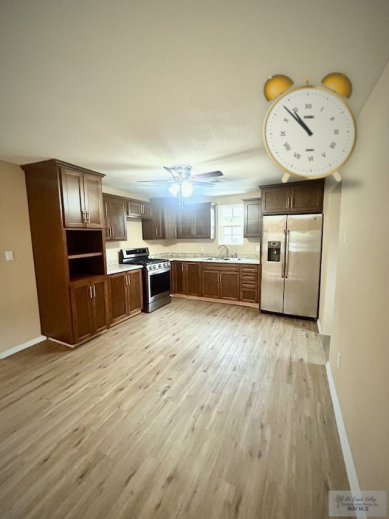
h=10 m=53
